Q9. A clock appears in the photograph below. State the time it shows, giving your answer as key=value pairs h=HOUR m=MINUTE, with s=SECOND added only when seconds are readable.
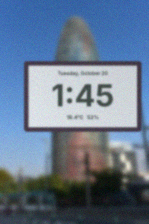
h=1 m=45
